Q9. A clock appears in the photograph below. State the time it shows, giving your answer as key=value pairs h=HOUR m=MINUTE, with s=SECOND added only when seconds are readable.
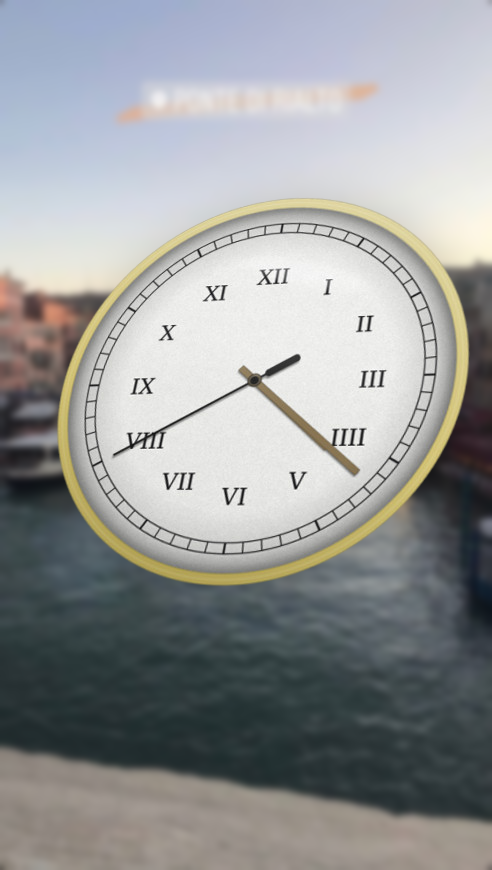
h=4 m=21 s=40
